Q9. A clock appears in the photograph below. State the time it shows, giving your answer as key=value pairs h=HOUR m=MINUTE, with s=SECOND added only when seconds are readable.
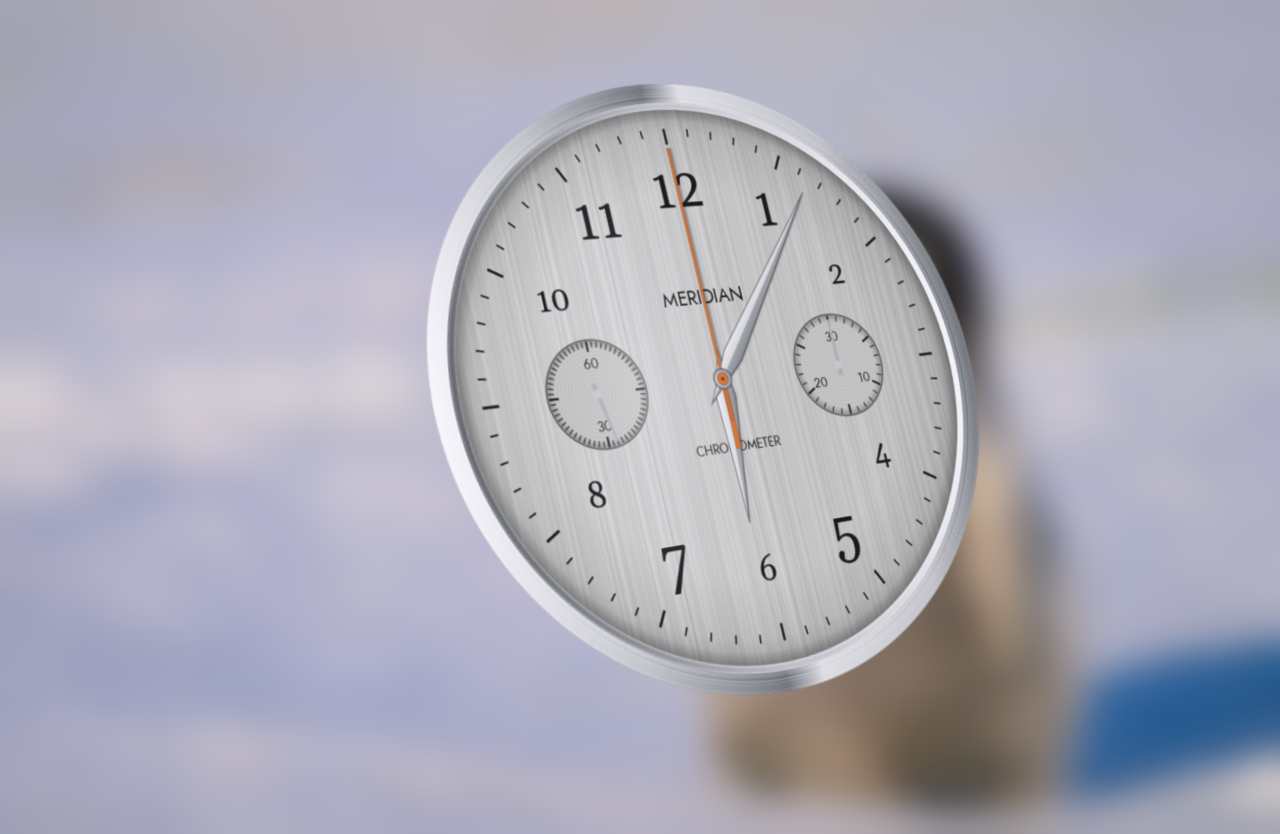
h=6 m=6 s=28
